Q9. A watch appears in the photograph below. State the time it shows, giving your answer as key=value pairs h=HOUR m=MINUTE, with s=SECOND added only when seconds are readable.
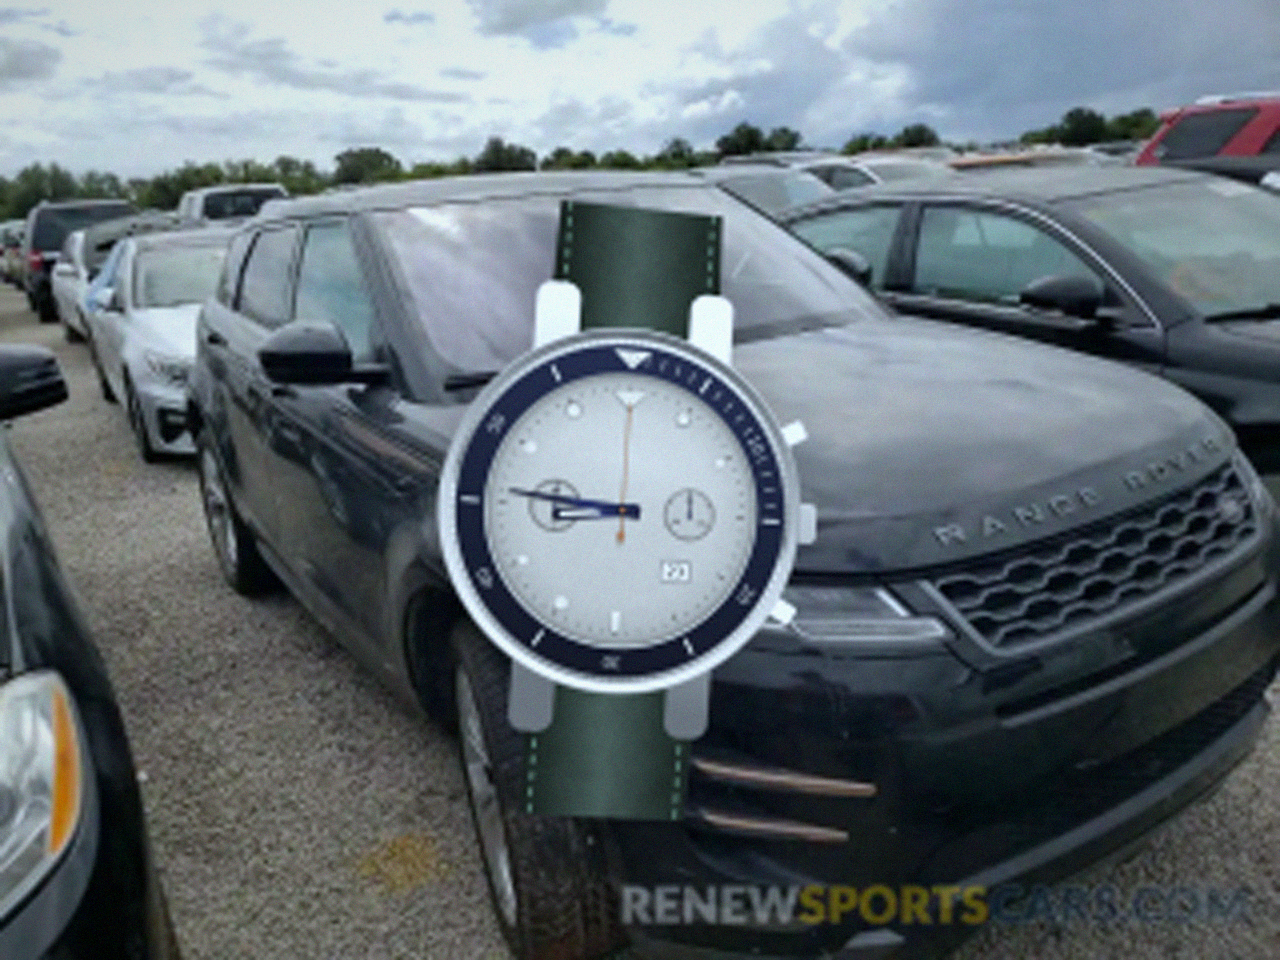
h=8 m=46
